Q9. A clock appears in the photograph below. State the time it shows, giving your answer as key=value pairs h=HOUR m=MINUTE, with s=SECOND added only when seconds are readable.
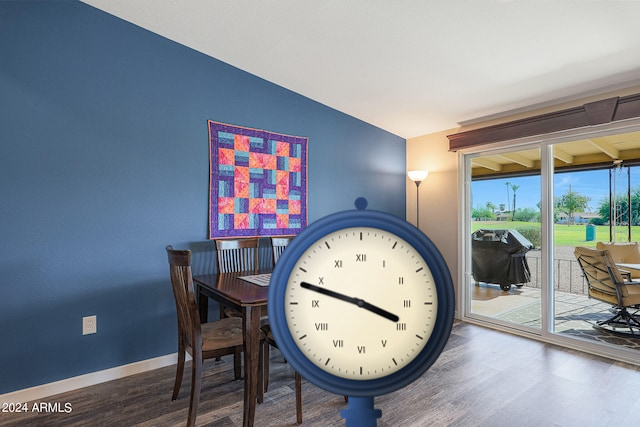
h=3 m=48
